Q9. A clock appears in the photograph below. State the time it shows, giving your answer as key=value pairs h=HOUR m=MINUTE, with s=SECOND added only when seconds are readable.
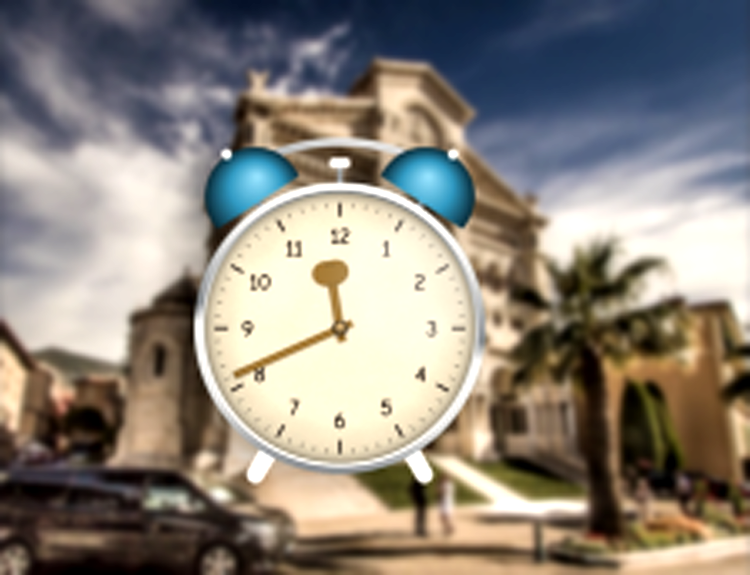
h=11 m=41
